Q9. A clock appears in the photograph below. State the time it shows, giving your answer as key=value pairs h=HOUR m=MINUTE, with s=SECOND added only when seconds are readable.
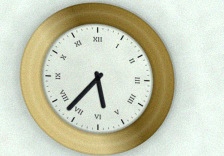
h=5 m=37
